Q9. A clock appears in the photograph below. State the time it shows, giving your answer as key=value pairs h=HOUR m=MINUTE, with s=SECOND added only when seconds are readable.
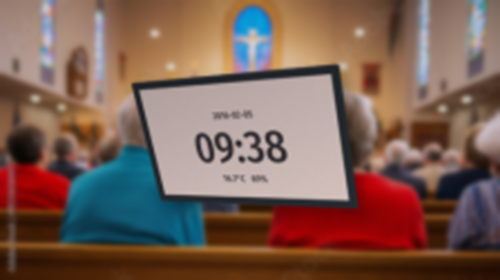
h=9 m=38
